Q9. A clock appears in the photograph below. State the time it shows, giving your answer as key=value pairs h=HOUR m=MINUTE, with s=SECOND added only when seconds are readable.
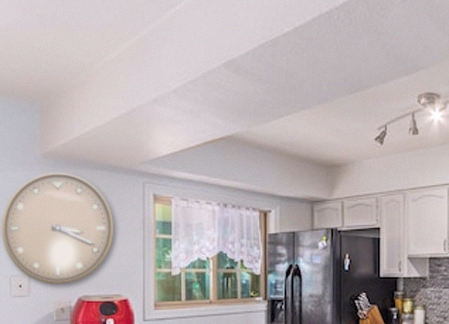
h=3 m=19
